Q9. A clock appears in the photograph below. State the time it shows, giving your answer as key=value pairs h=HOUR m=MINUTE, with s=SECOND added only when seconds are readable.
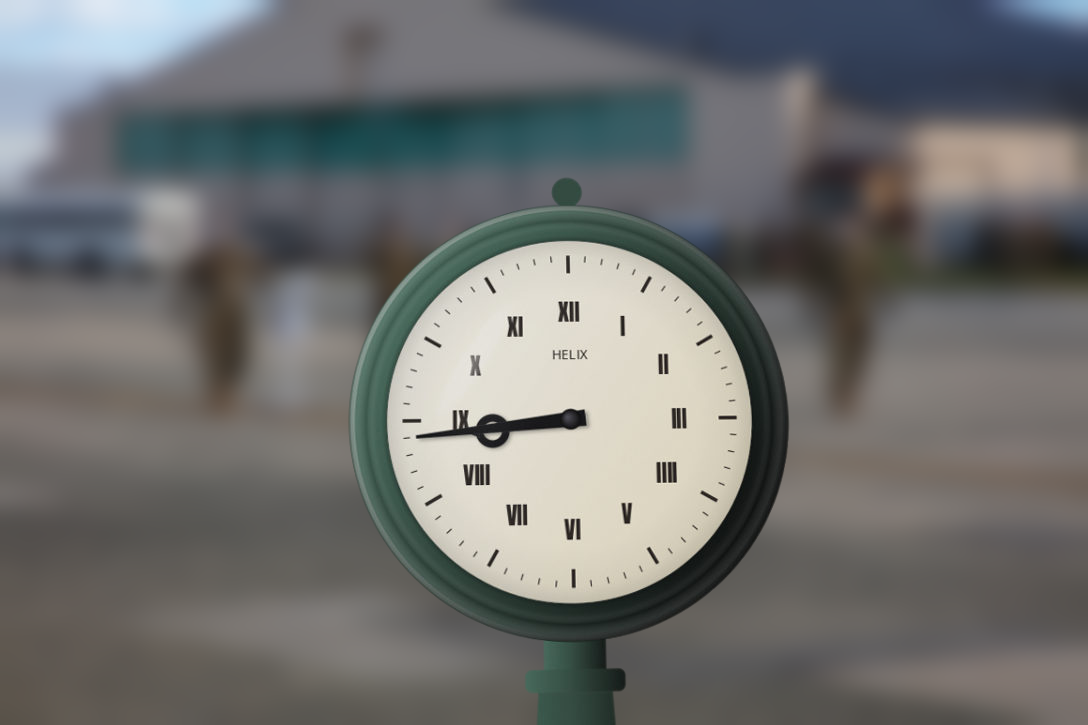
h=8 m=44
